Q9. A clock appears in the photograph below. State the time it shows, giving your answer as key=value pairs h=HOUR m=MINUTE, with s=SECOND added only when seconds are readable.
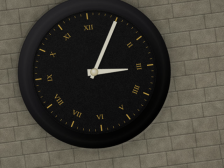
h=3 m=5
